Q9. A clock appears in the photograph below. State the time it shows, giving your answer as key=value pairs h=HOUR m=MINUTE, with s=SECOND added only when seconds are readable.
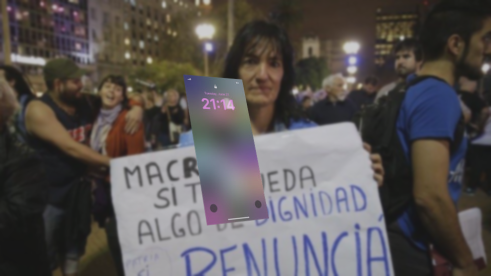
h=21 m=14
